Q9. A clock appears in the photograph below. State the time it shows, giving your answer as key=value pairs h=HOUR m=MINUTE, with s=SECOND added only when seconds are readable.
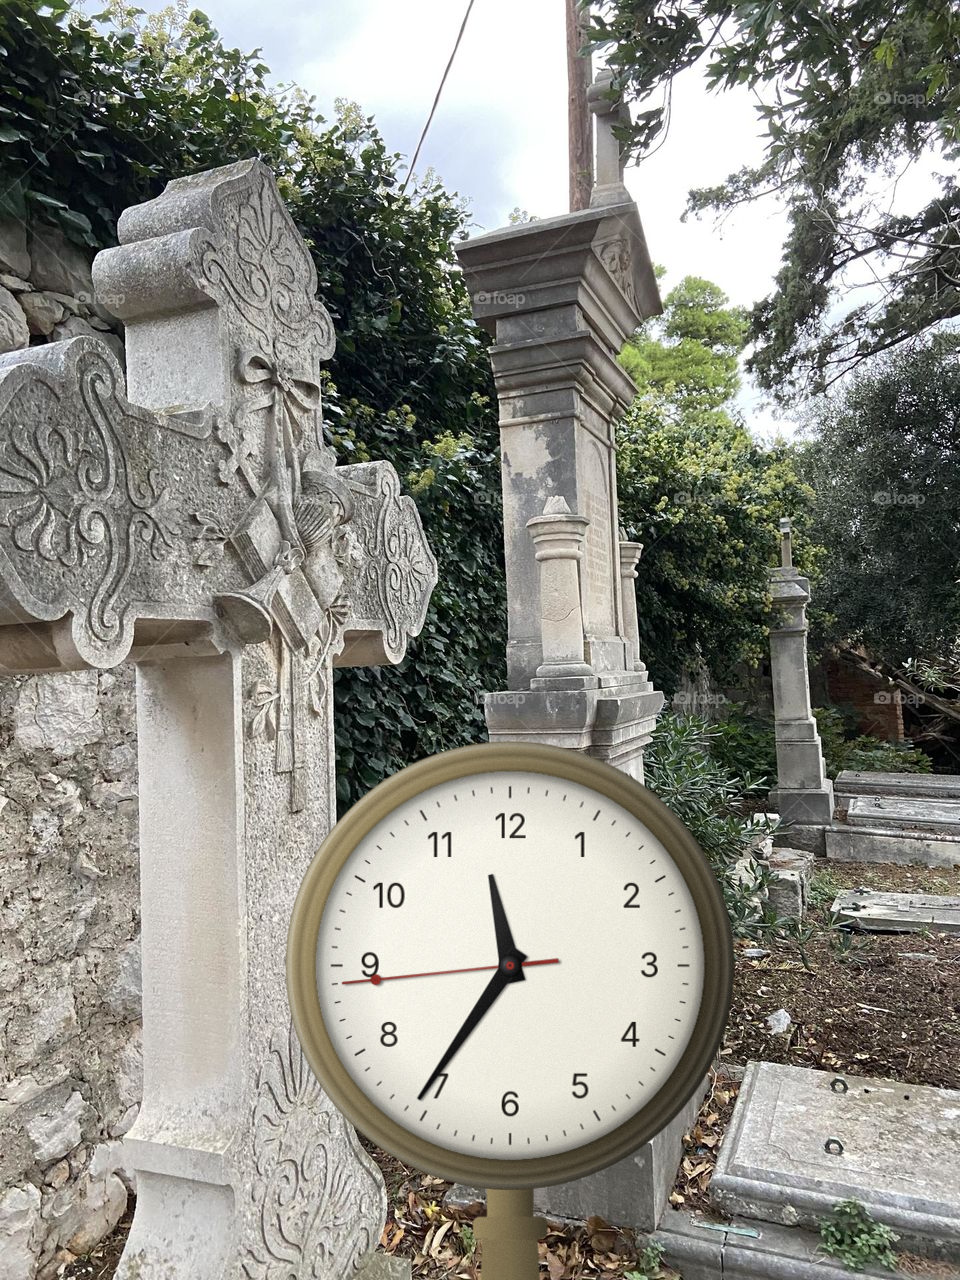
h=11 m=35 s=44
